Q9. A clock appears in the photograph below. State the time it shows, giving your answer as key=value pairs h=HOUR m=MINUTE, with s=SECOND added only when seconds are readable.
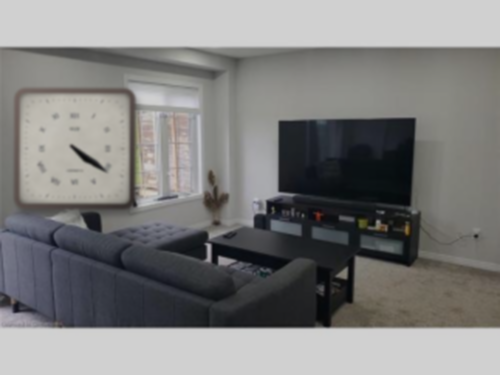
h=4 m=21
